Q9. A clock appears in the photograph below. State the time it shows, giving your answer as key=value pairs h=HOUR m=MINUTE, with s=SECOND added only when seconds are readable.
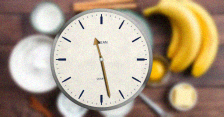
h=11 m=28
